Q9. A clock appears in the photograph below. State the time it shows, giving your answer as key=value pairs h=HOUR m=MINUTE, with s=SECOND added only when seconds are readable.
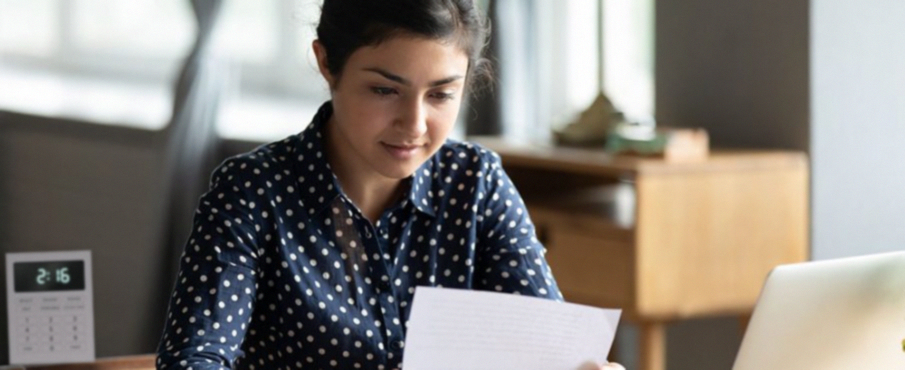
h=2 m=16
